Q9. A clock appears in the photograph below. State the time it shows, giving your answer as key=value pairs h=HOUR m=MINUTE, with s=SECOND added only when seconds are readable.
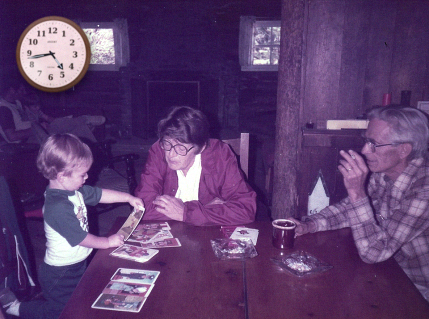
h=4 m=43
